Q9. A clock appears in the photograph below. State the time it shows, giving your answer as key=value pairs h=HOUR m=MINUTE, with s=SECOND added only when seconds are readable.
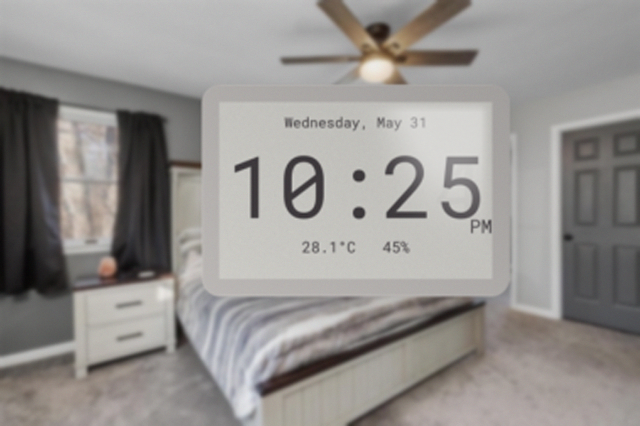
h=10 m=25
